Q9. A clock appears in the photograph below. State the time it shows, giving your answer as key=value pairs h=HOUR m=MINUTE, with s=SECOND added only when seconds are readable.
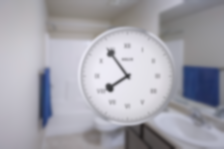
h=7 m=54
